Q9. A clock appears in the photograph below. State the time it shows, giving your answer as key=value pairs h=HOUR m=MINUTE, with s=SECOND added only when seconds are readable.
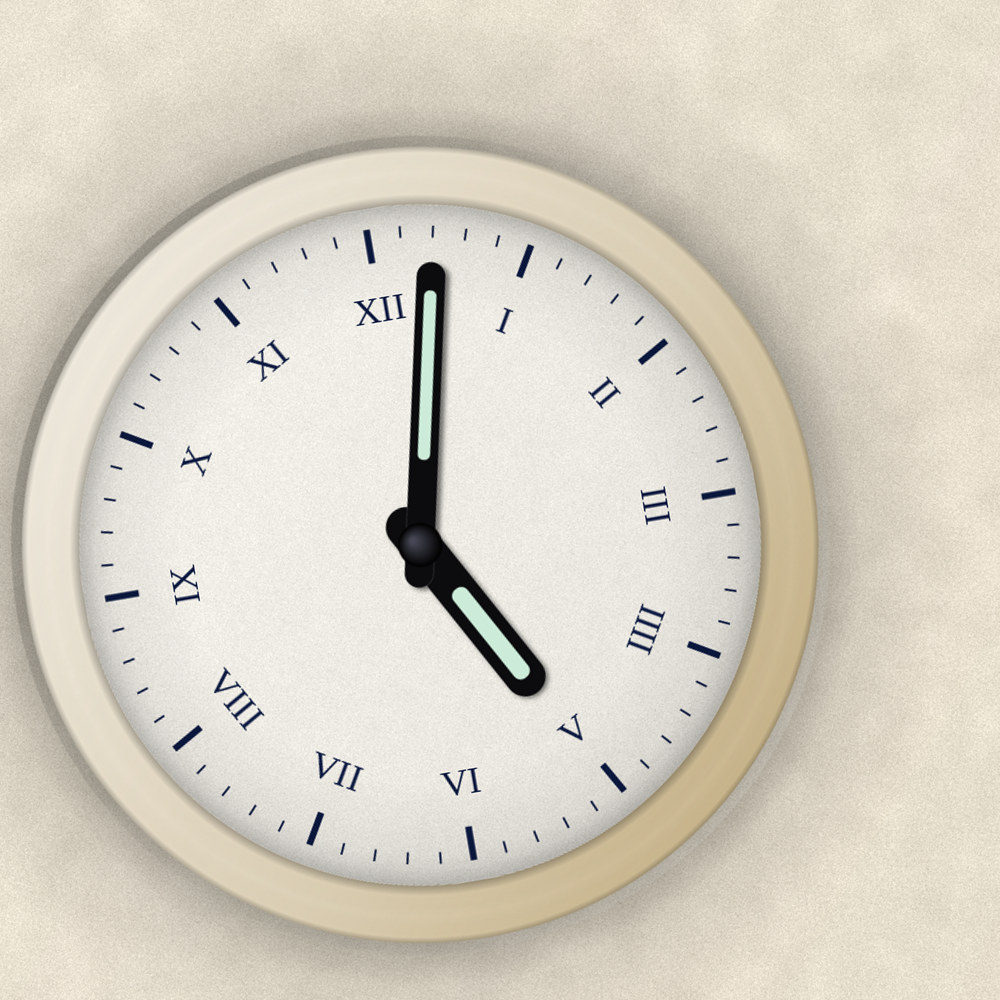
h=5 m=2
